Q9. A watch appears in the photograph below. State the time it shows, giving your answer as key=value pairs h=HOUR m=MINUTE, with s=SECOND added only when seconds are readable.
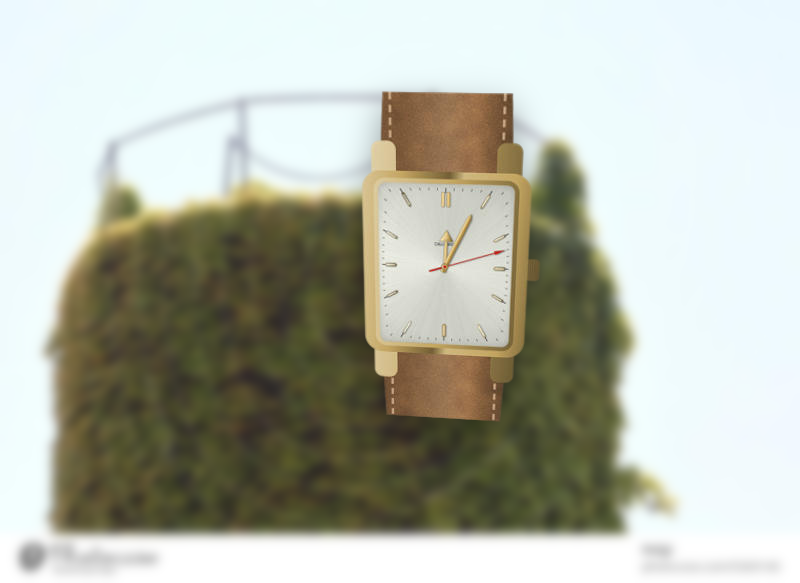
h=12 m=4 s=12
